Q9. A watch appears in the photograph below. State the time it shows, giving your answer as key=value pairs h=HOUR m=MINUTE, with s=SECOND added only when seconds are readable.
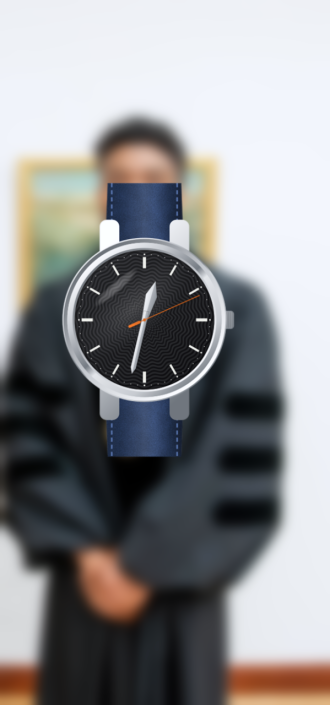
h=12 m=32 s=11
